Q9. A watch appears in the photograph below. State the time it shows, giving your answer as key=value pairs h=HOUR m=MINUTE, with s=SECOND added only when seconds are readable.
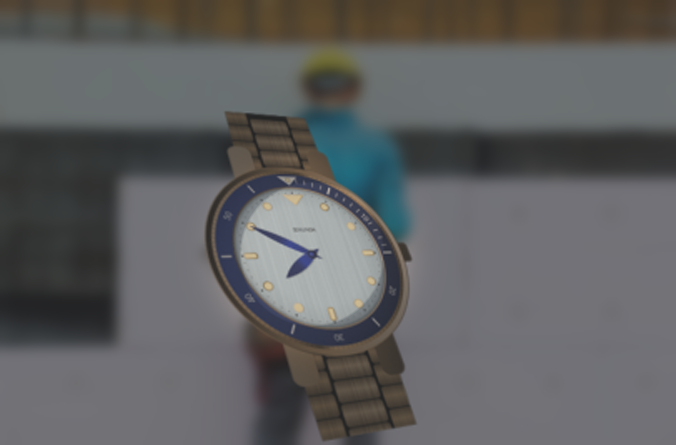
h=7 m=50
